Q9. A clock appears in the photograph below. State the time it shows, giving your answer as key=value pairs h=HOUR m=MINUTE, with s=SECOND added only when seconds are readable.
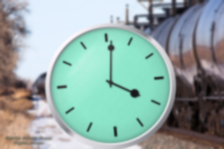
h=4 m=1
